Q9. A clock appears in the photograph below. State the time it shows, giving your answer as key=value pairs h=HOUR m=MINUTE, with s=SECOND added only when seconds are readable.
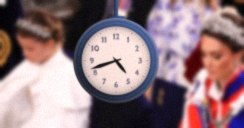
h=4 m=42
